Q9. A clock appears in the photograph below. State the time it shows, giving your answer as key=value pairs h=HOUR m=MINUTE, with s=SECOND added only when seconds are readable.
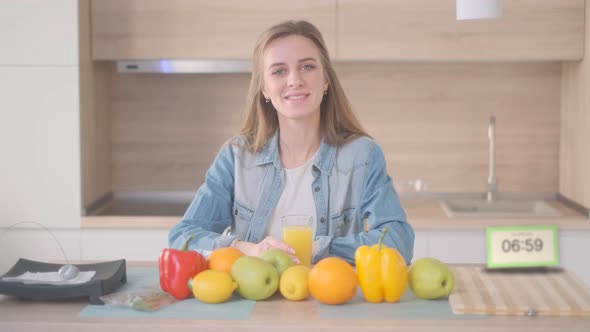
h=6 m=59
